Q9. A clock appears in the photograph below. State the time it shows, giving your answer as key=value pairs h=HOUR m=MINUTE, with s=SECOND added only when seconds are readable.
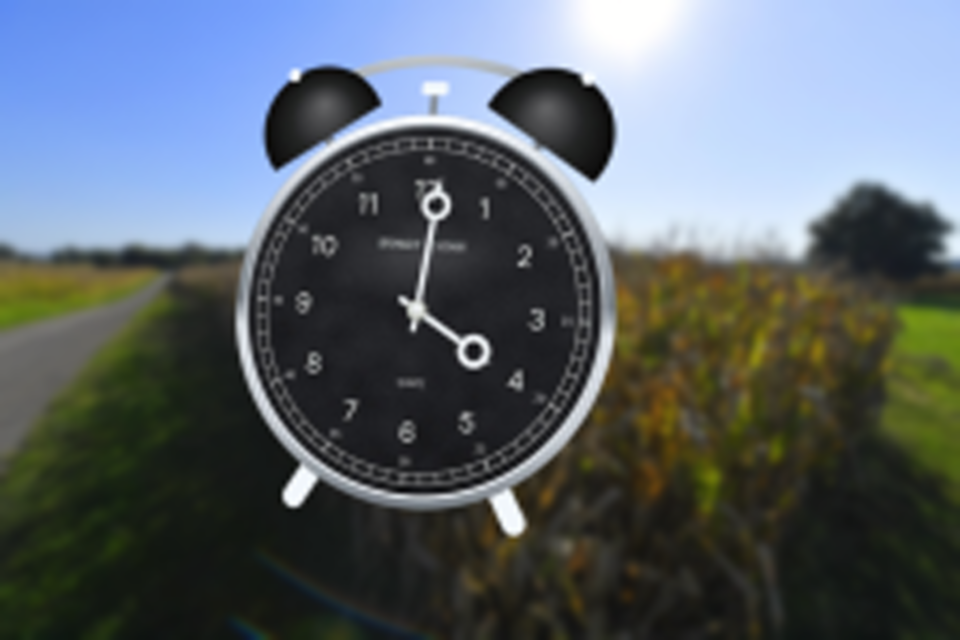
h=4 m=1
